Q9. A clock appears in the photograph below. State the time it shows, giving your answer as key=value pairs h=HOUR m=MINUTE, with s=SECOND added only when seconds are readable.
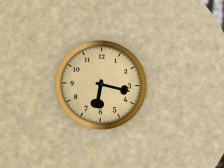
h=6 m=17
